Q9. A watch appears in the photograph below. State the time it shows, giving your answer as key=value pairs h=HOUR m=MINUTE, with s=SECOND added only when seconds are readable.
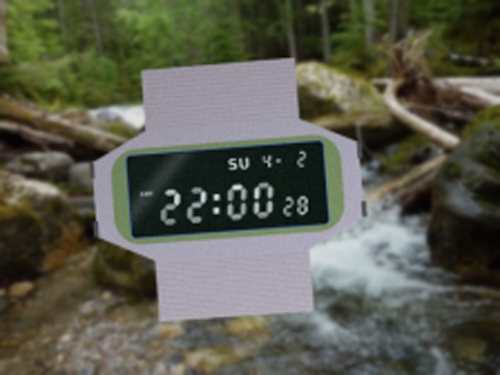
h=22 m=0 s=28
